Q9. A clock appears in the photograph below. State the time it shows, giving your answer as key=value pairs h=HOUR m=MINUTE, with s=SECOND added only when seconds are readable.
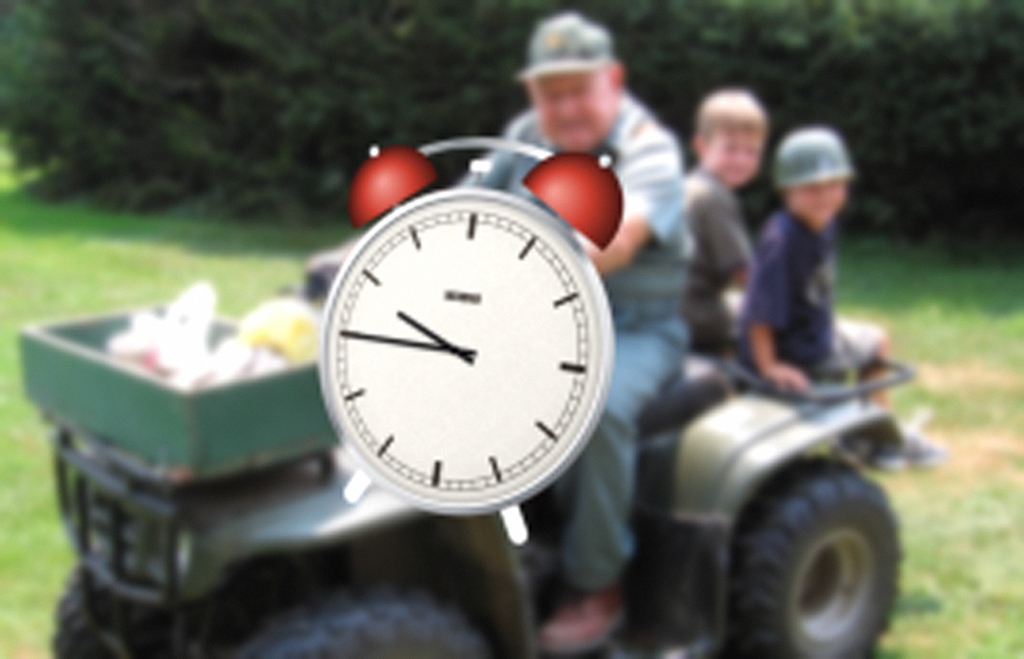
h=9 m=45
